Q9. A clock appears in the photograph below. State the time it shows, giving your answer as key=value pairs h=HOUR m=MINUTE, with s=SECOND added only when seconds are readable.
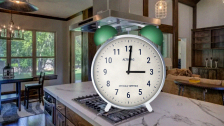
h=3 m=1
